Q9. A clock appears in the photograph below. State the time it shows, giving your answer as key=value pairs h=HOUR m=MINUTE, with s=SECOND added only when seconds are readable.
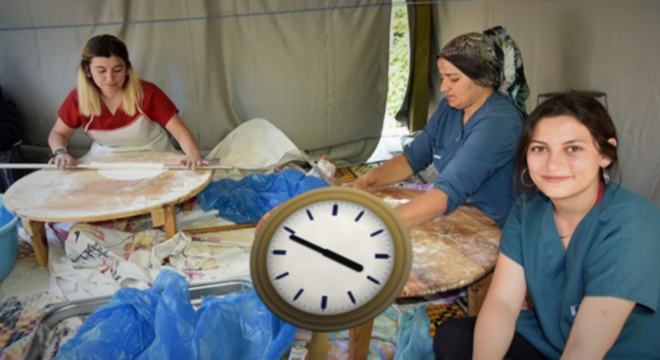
h=3 m=49
